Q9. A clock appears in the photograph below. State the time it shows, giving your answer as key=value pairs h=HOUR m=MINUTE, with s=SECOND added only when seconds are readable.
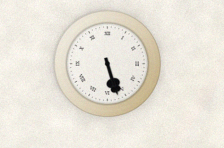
h=5 m=27
